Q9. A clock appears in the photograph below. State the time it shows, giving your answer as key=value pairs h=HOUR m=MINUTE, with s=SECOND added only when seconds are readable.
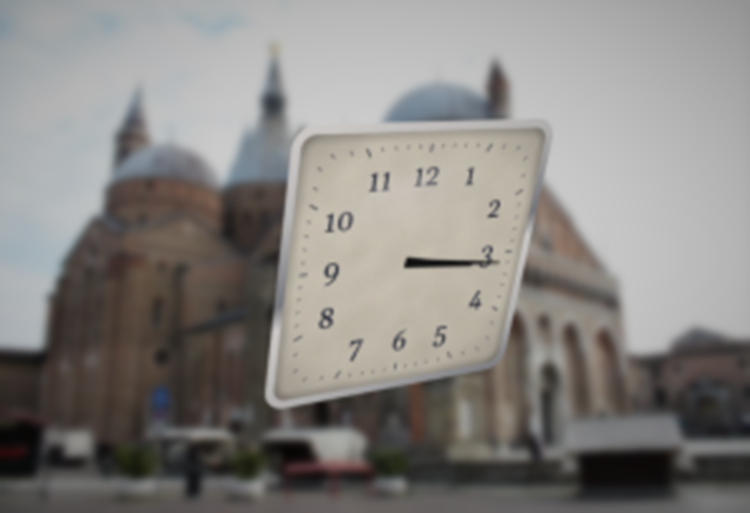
h=3 m=16
